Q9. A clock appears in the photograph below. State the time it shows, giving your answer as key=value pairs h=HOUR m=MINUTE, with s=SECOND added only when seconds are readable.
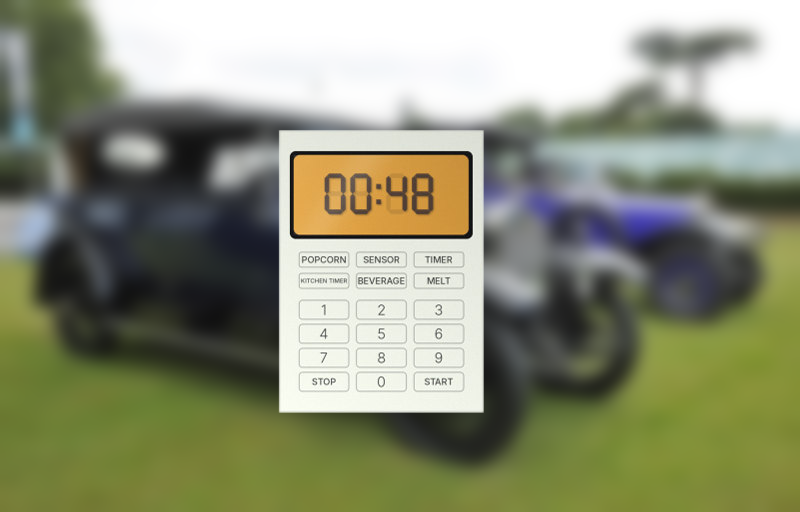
h=0 m=48
